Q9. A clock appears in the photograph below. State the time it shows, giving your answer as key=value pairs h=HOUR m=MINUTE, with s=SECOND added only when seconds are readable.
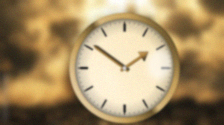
h=1 m=51
